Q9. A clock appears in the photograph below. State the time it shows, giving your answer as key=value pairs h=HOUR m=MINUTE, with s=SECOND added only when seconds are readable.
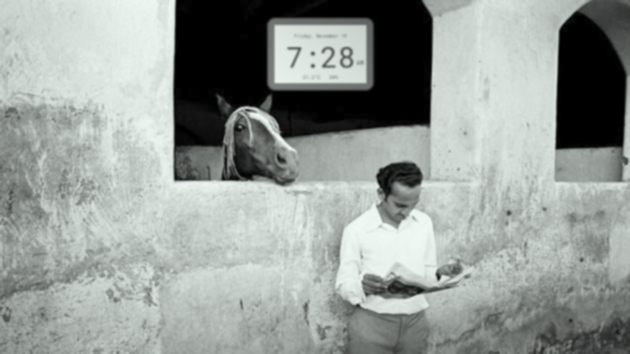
h=7 m=28
